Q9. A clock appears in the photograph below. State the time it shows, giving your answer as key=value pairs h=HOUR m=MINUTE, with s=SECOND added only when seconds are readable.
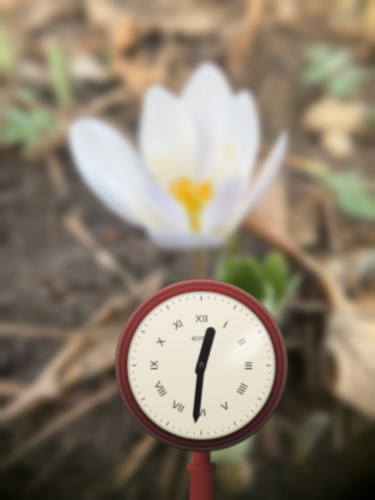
h=12 m=31
